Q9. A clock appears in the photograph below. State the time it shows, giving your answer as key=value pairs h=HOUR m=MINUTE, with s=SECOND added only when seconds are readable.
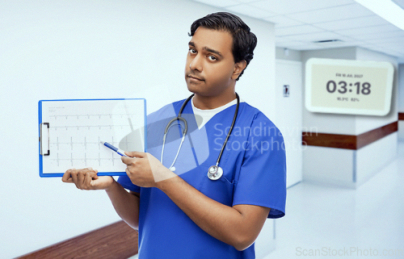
h=3 m=18
